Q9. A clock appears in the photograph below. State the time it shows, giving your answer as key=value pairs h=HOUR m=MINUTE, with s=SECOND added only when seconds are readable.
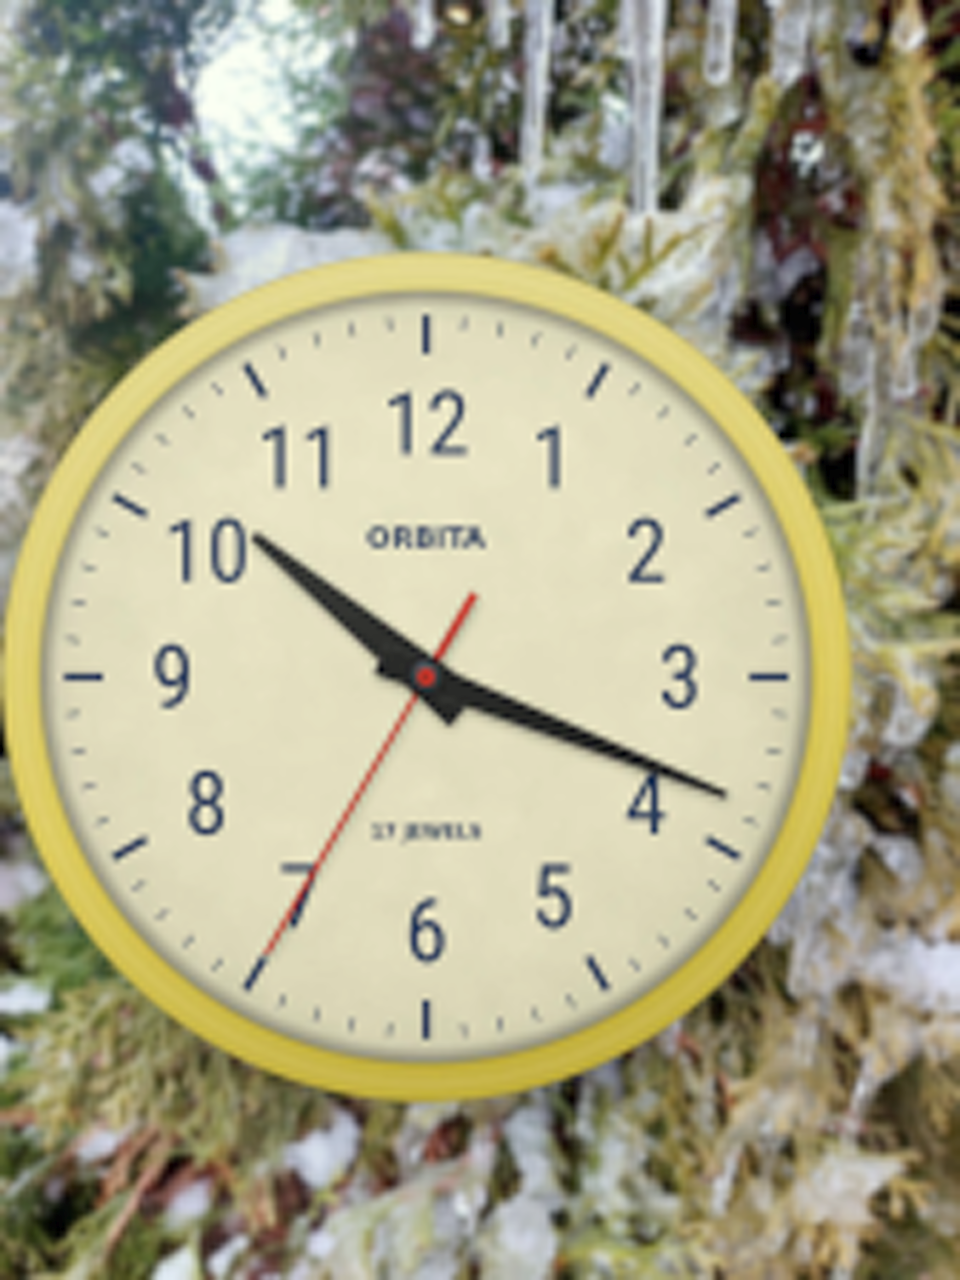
h=10 m=18 s=35
